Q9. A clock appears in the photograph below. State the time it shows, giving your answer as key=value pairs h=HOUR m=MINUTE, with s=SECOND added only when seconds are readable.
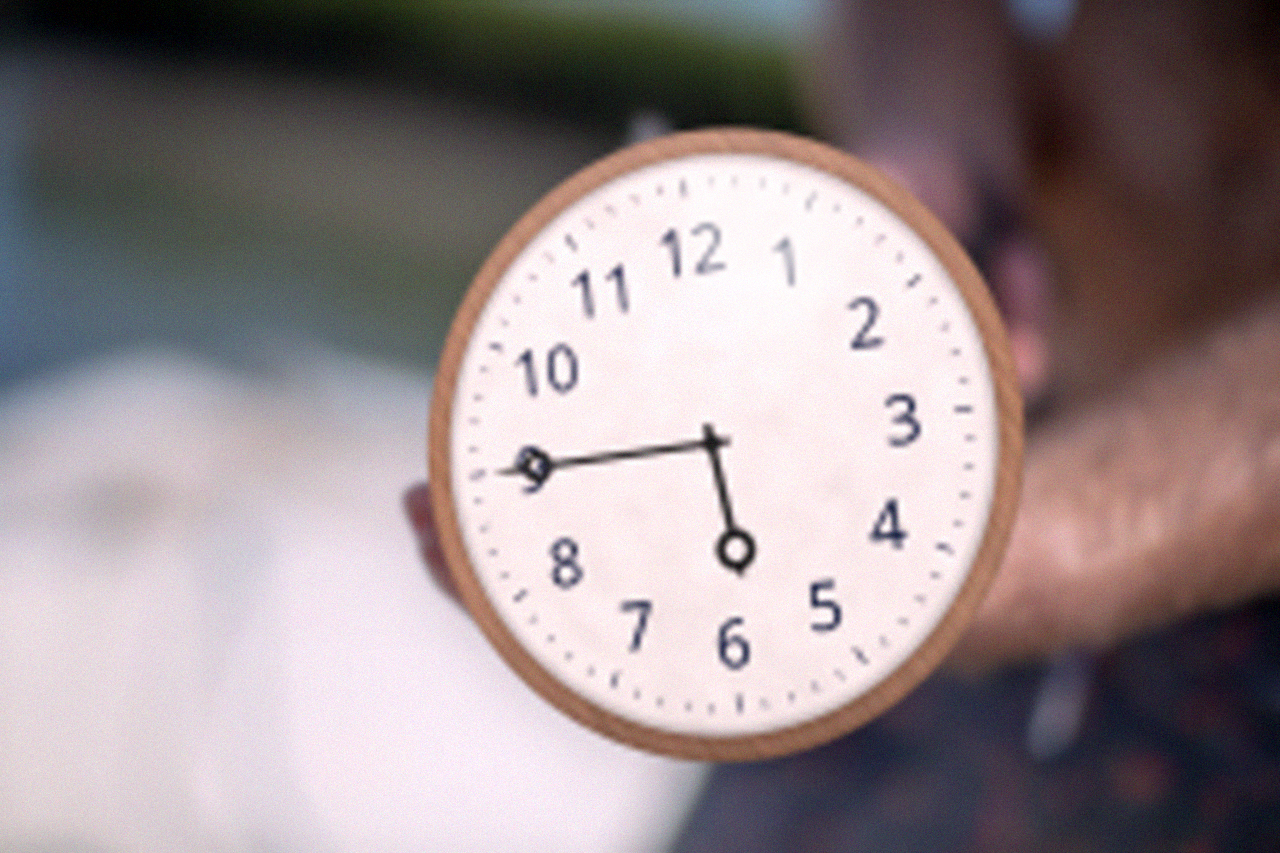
h=5 m=45
